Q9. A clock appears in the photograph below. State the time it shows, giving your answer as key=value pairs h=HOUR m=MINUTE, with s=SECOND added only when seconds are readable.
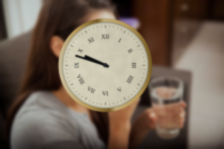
h=9 m=48
